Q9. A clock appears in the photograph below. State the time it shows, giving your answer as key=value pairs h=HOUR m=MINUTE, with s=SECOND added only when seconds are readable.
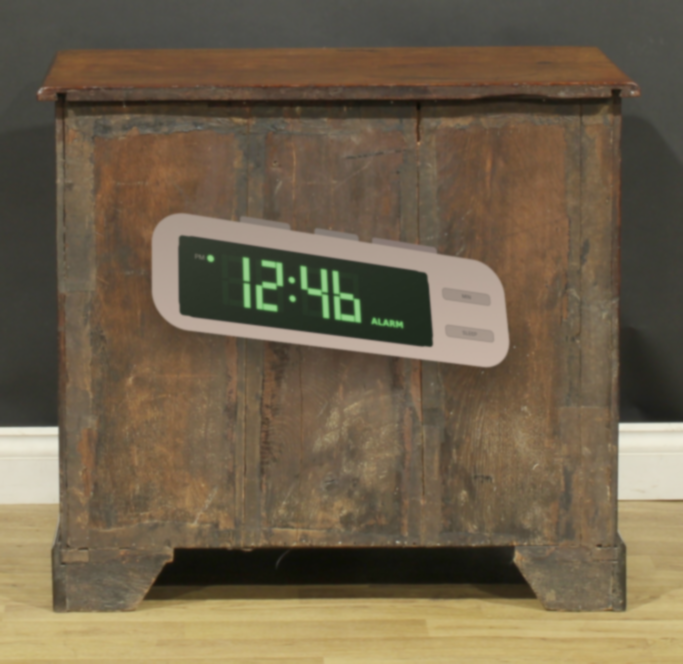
h=12 m=46
